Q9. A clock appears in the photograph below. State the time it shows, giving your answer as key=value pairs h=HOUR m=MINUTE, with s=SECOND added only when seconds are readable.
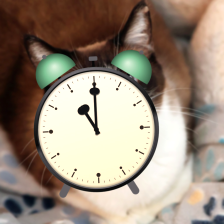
h=11 m=0
